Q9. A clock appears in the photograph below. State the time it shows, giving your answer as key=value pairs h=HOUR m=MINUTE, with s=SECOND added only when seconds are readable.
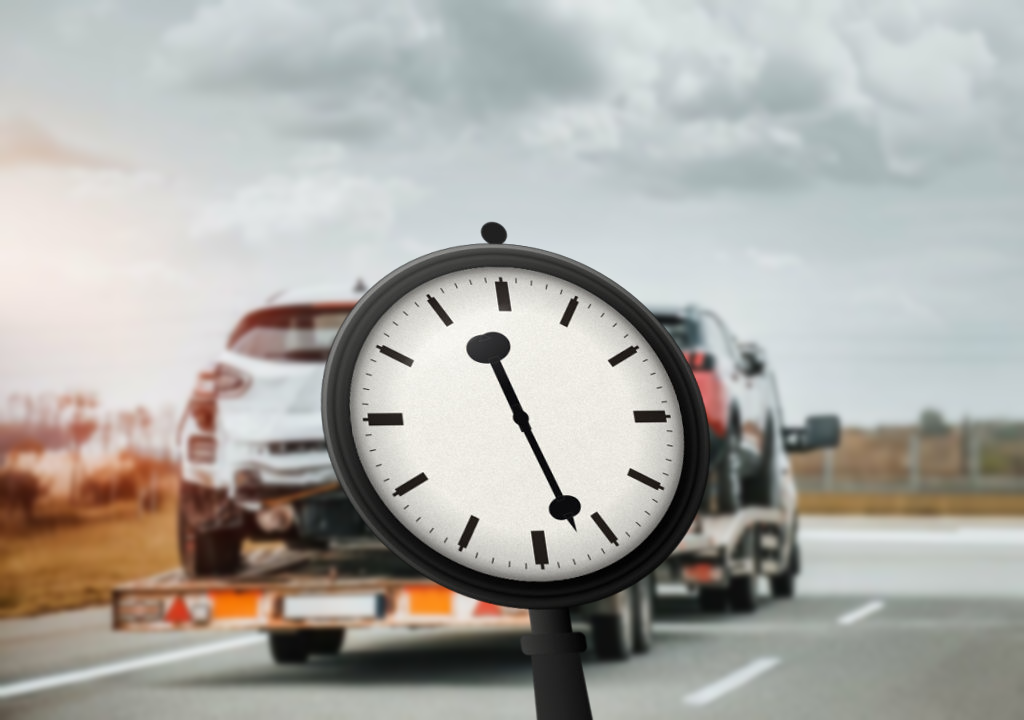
h=11 m=27
